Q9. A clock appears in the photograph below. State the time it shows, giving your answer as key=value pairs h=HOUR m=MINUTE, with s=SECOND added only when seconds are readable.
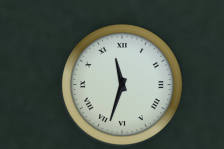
h=11 m=33
